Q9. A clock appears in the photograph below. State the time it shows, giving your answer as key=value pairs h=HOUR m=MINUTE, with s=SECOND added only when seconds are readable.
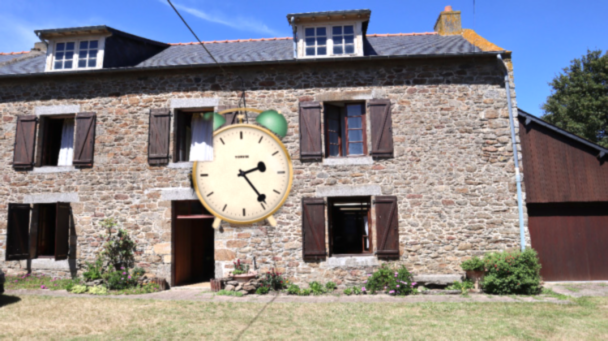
h=2 m=24
